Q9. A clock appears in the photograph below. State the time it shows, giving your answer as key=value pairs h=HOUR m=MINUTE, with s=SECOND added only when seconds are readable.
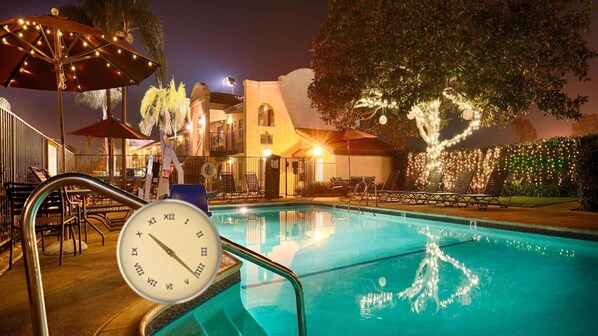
h=10 m=22
